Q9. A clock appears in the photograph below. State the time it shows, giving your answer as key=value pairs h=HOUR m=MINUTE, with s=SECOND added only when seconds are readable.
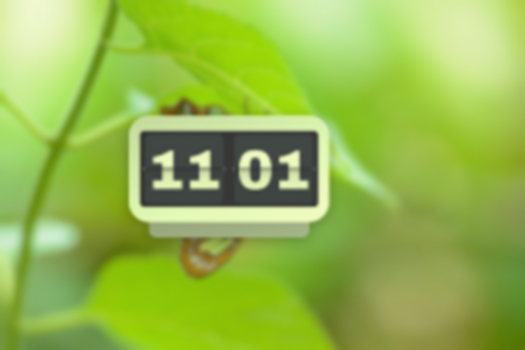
h=11 m=1
